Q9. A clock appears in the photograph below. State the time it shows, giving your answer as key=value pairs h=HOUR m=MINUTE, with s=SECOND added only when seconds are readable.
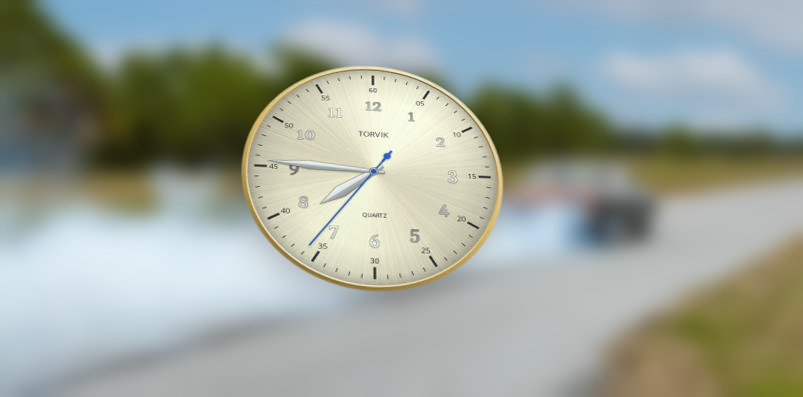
h=7 m=45 s=36
